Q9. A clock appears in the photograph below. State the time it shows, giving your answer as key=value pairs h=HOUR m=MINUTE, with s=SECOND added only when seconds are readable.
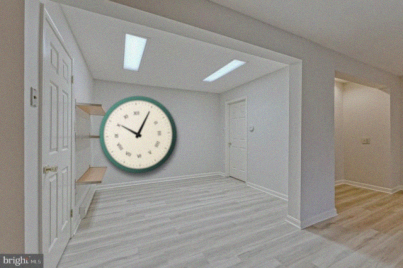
h=10 m=5
